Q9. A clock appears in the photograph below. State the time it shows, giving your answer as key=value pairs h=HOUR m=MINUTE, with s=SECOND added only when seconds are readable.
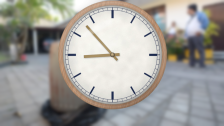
h=8 m=53
